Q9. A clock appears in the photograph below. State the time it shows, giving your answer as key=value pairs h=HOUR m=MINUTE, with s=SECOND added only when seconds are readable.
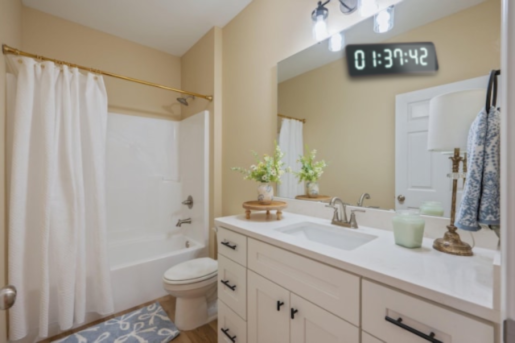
h=1 m=37 s=42
